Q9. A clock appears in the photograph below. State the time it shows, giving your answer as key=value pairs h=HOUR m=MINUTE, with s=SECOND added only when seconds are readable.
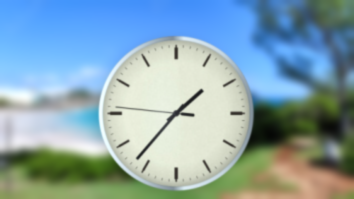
h=1 m=36 s=46
